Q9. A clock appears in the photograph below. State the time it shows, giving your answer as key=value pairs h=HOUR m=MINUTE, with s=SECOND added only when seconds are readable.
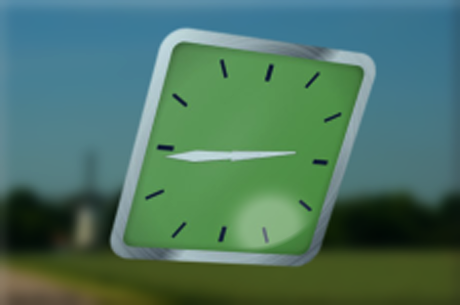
h=2 m=44
